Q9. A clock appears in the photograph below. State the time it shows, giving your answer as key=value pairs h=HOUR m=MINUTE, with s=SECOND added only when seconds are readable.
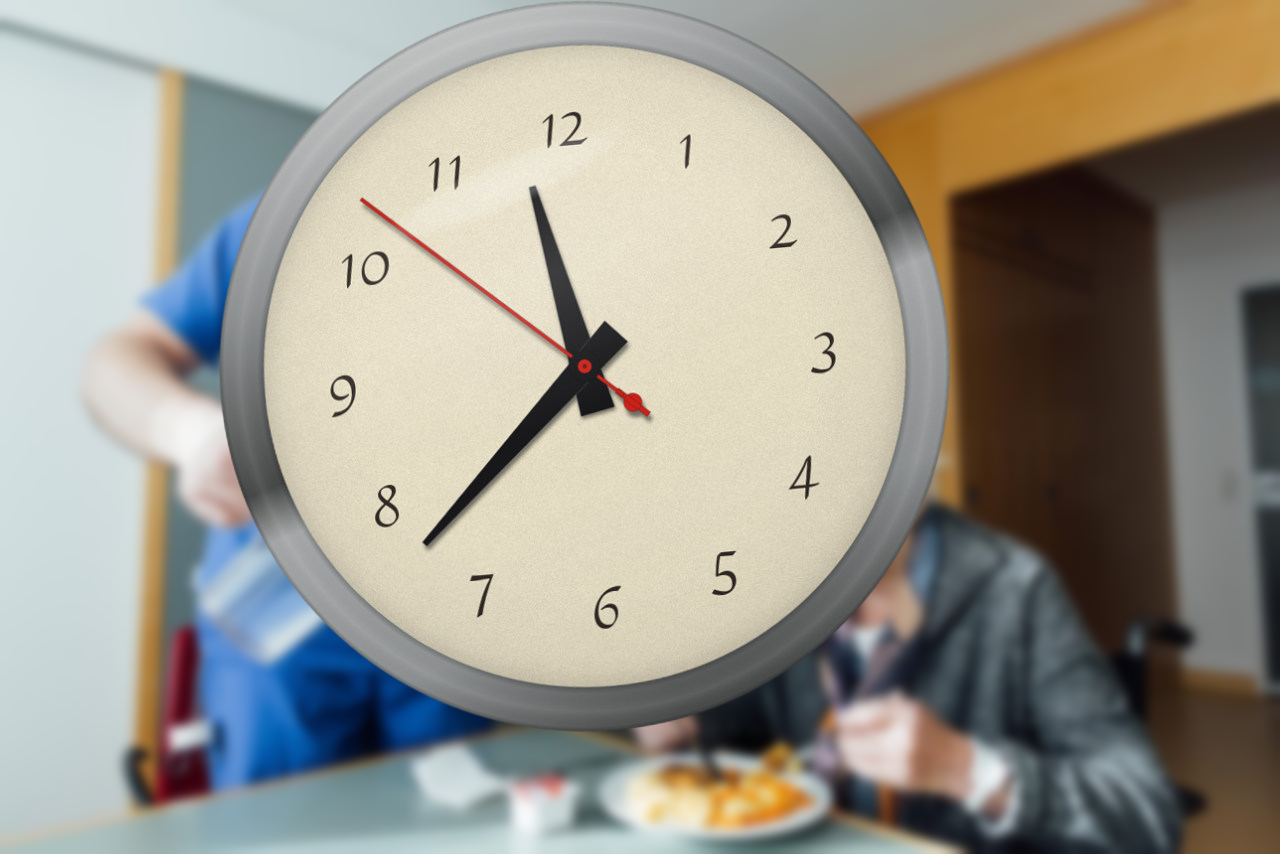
h=11 m=37 s=52
